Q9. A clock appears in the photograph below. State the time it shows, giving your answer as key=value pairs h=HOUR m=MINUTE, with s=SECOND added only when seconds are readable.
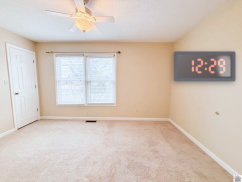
h=12 m=29
